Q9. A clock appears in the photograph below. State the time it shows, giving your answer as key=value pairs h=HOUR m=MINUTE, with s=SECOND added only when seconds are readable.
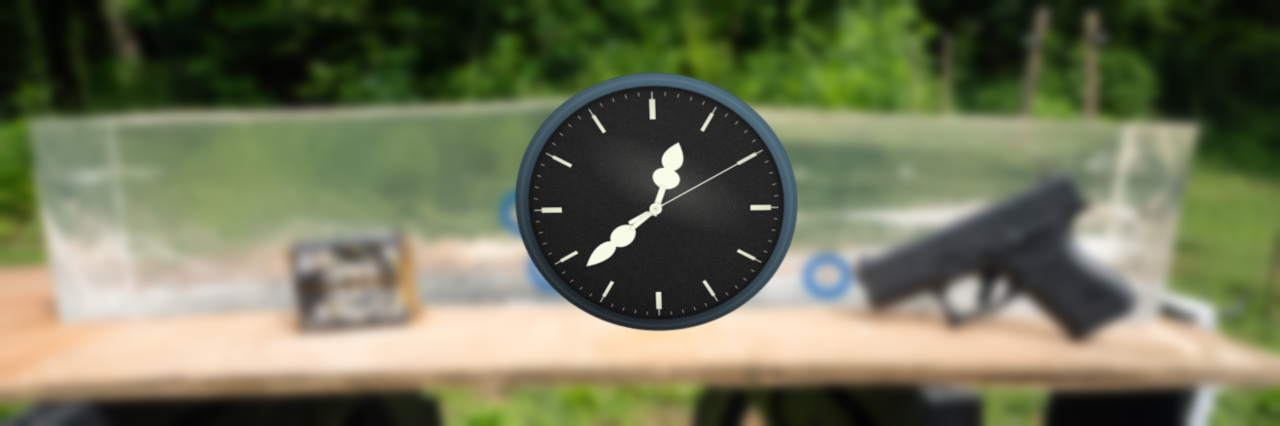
h=12 m=38 s=10
